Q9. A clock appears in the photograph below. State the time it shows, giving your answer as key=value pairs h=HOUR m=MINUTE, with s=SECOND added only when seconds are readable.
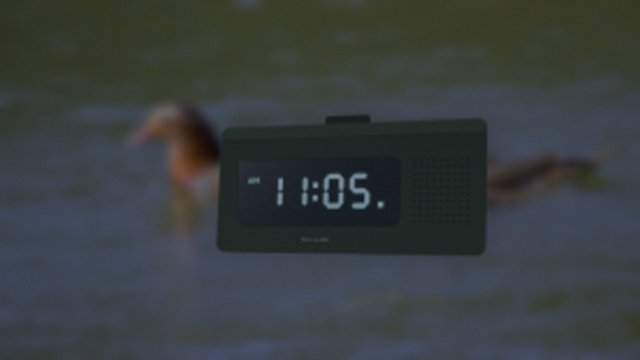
h=11 m=5
